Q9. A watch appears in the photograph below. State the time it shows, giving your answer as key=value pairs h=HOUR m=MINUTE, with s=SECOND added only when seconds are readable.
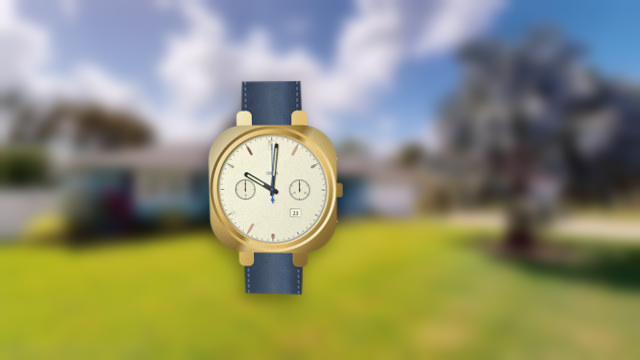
h=10 m=1
